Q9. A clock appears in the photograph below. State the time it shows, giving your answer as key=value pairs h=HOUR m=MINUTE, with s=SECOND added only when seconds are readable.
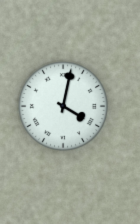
h=4 m=2
